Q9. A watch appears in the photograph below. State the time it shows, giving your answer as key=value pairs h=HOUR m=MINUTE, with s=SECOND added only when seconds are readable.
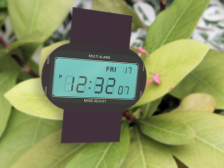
h=12 m=32 s=7
